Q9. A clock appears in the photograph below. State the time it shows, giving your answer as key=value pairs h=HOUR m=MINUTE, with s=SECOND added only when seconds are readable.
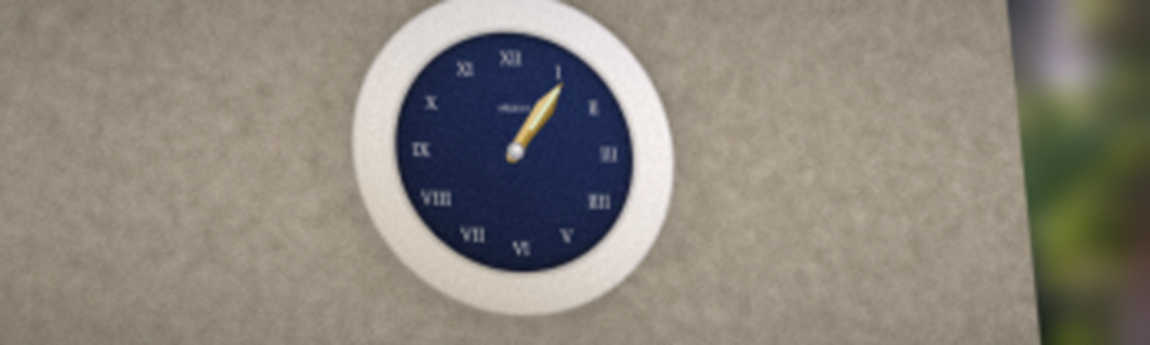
h=1 m=6
